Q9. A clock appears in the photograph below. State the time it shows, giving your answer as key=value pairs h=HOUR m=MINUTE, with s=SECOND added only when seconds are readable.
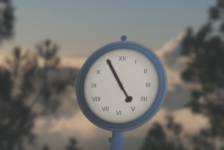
h=4 m=55
